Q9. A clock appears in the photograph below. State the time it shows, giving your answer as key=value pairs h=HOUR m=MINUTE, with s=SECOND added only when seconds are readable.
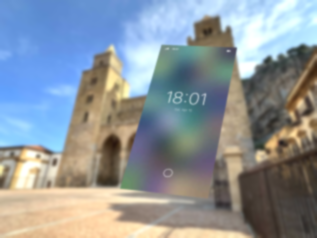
h=18 m=1
